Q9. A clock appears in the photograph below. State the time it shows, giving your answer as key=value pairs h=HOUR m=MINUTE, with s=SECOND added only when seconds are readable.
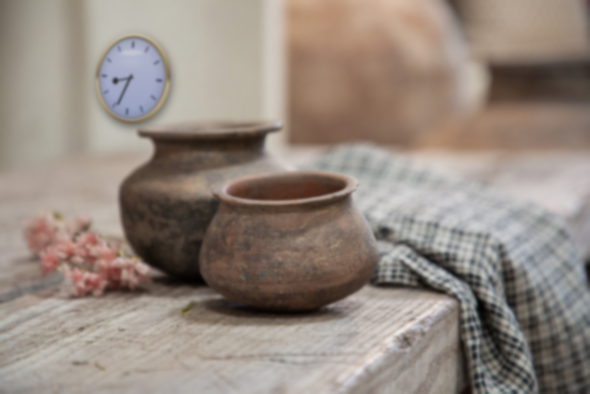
h=8 m=34
